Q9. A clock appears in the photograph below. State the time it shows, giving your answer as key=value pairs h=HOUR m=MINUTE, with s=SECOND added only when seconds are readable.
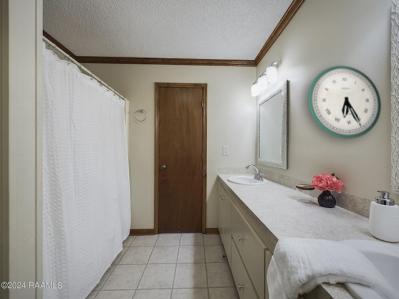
h=6 m=26
